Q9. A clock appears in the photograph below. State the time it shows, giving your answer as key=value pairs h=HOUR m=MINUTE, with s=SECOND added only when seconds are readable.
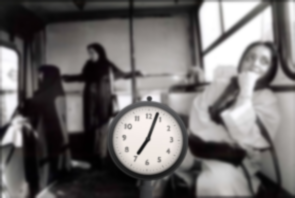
h=7 m=3
